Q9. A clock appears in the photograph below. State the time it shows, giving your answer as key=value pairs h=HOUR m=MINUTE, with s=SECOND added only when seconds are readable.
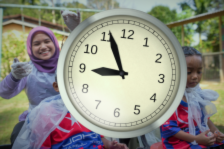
h=8 m=56
